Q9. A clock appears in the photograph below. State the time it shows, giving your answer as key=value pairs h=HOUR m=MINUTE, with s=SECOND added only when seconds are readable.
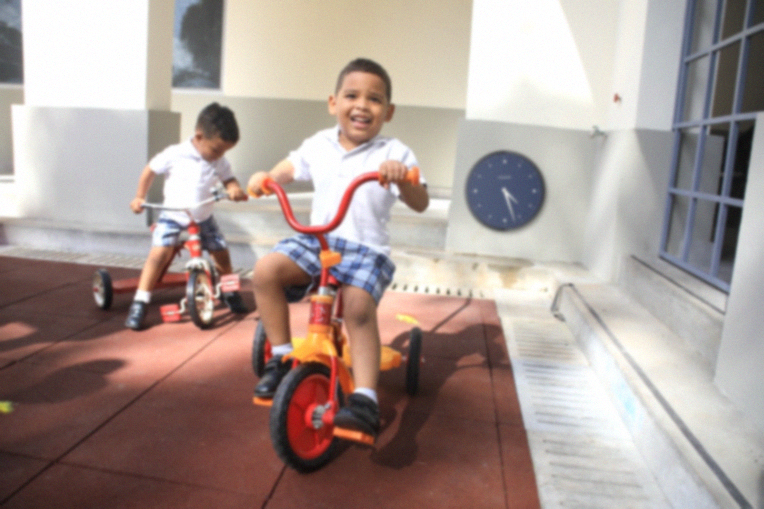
h=4 m=27
